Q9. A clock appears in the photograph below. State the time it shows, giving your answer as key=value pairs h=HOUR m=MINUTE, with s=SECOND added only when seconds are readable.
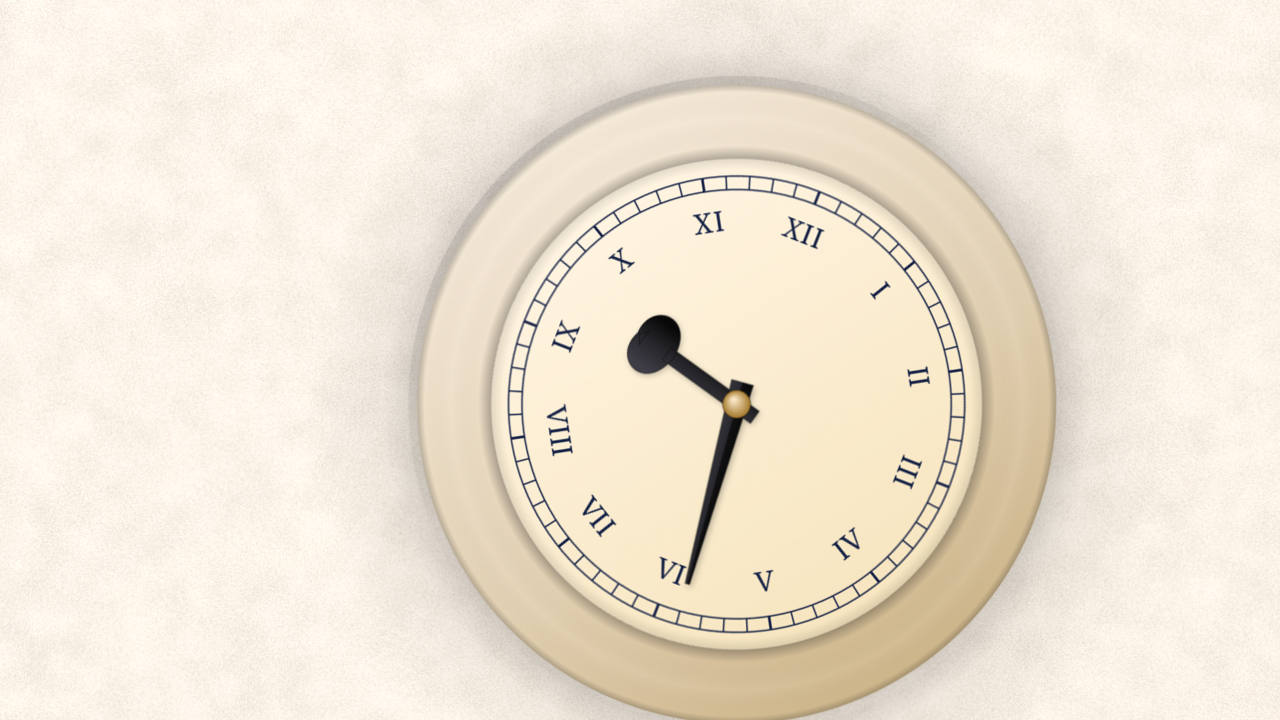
h=9 m=29
